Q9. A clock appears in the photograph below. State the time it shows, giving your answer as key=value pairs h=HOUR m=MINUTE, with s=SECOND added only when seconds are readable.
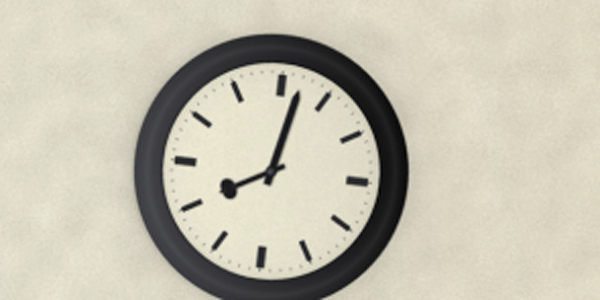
h=8 m=2
